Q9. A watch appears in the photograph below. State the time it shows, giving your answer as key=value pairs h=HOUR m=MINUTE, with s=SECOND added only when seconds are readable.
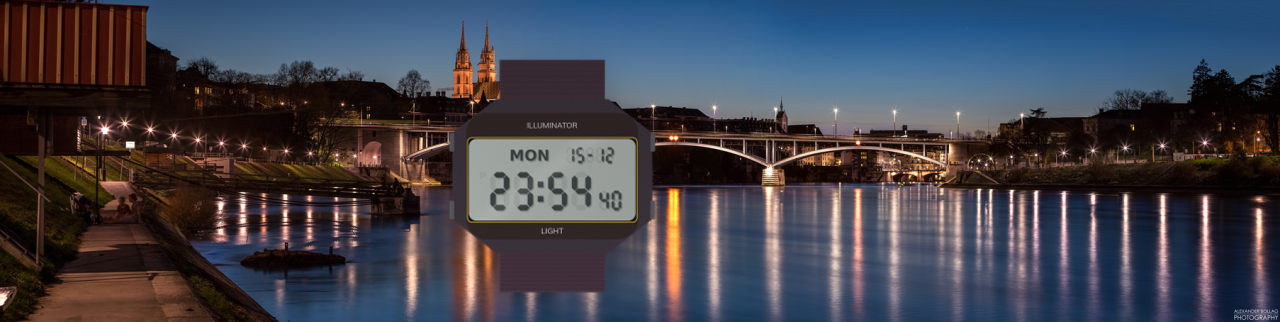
h=23 m=54 s=40
